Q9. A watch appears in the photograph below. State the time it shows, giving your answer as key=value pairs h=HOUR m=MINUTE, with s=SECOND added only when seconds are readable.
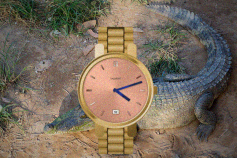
h=4 m=12
